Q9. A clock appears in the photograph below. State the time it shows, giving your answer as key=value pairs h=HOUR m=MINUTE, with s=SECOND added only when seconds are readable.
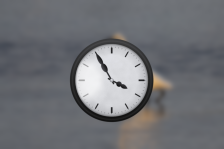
h=3 m=55
